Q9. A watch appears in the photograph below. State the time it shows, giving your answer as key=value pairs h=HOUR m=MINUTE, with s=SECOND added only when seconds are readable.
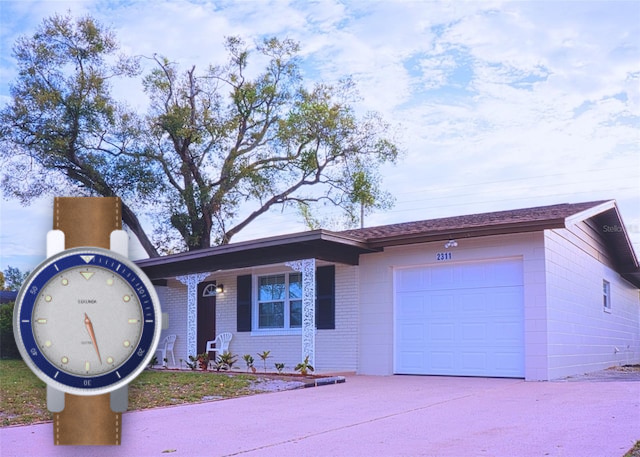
h=5 m=27
